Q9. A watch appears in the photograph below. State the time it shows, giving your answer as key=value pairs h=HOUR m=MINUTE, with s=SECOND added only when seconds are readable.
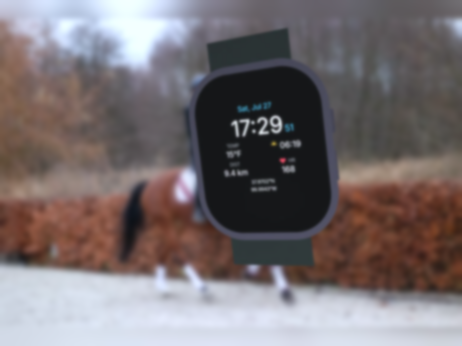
h=17 m=29
